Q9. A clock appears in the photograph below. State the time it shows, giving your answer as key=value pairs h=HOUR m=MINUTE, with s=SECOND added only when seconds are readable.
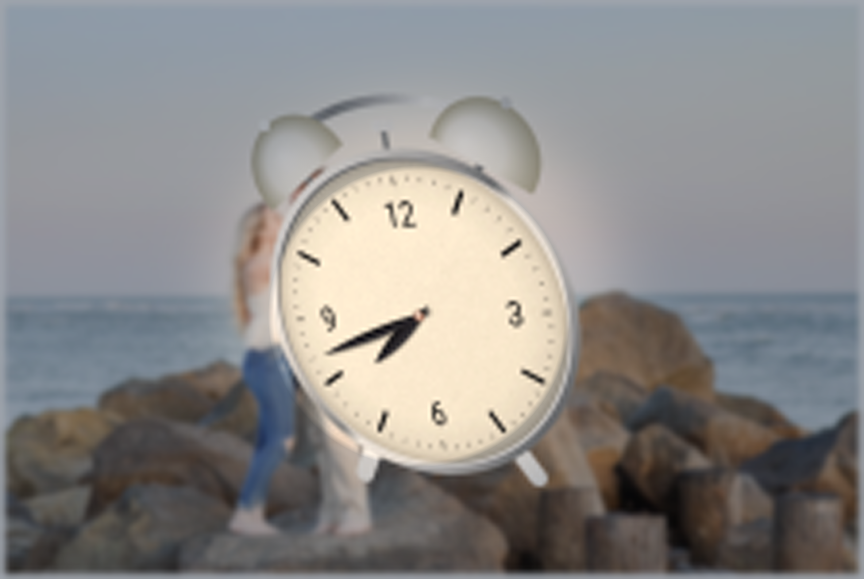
h=7 m=42
